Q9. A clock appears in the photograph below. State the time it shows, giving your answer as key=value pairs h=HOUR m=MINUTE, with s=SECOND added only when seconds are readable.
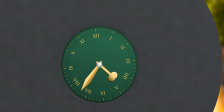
h=4 m=37
